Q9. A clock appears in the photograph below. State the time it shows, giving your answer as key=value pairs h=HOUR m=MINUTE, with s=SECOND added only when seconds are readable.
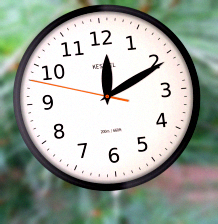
h=12 m=10 s=48
